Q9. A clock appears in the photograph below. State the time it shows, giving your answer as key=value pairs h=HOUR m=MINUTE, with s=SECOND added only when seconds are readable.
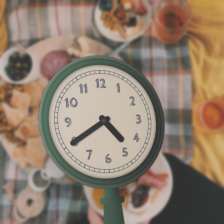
h=4 m=40
